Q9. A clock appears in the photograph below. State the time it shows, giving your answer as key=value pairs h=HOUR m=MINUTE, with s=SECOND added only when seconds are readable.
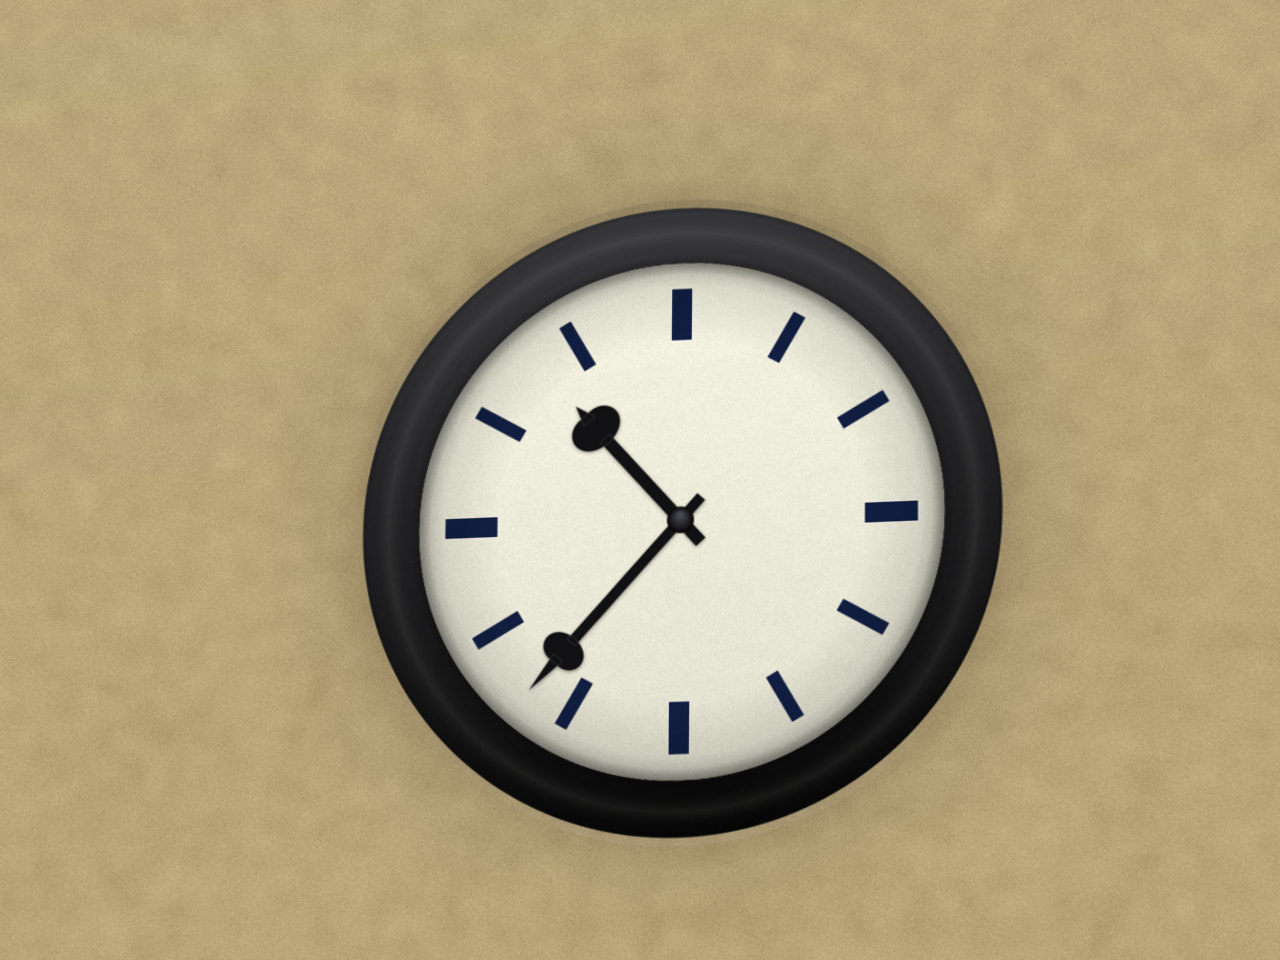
h=10 m=37
